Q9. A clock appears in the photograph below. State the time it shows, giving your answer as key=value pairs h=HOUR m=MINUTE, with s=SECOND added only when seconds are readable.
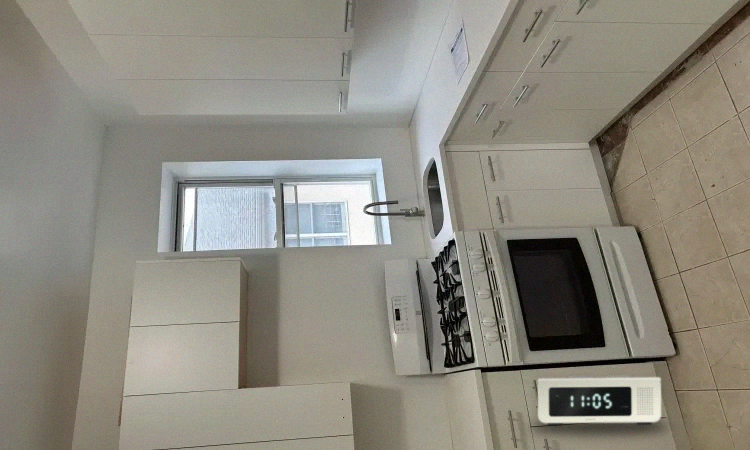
h=11 m=5
